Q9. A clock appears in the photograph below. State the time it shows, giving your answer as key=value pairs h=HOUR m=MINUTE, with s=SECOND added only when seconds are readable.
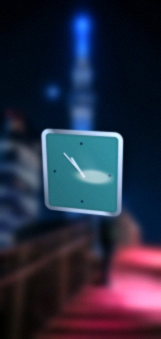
h=10 m=53
